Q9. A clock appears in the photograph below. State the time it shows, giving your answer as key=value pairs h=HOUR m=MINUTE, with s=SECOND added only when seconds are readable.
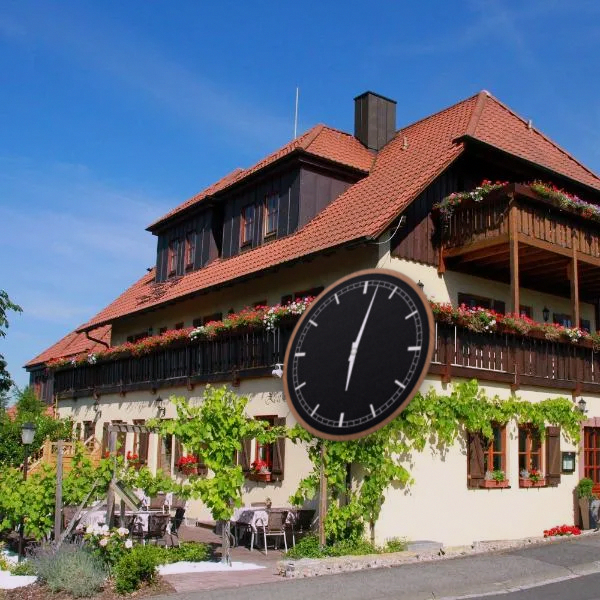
h=6 m=2
